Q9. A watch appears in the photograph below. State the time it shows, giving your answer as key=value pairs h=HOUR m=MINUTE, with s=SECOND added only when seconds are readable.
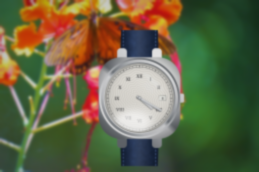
h=4 m=20
